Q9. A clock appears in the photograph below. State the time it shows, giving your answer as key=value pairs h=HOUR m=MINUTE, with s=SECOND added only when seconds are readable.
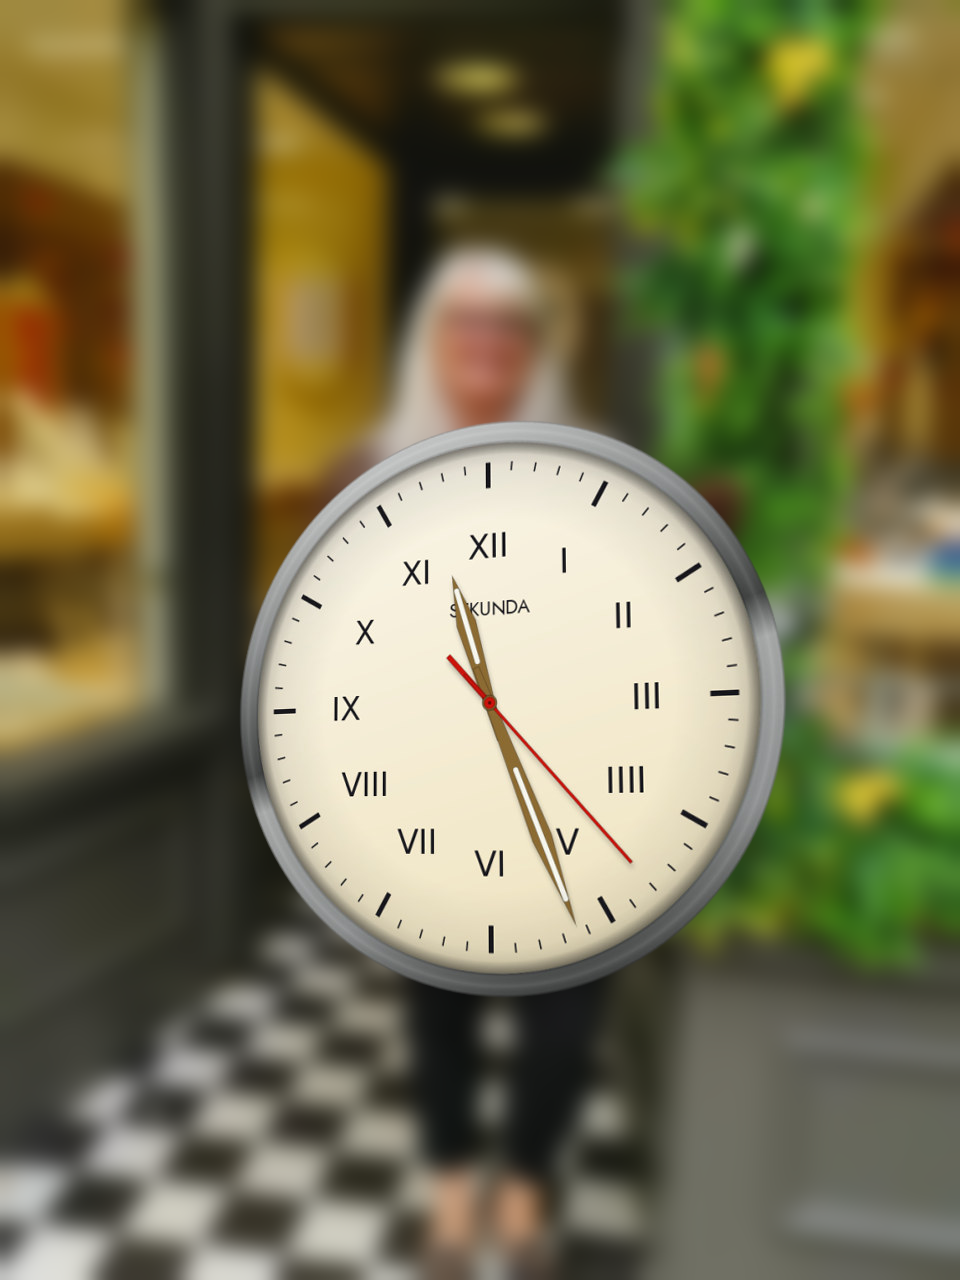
h=11 m=26 s=23
